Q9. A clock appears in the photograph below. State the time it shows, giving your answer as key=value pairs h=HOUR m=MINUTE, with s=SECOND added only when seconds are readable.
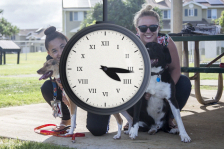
h=4 m=16
